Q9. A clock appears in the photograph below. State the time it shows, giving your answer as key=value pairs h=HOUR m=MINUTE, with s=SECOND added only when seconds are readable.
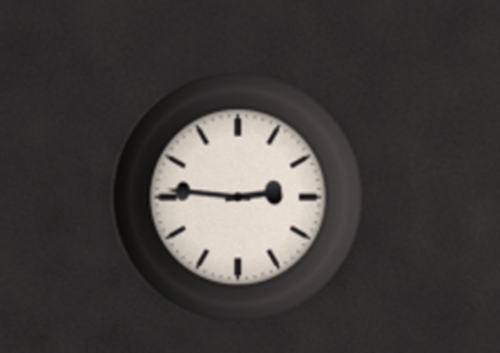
h=2 m=46
